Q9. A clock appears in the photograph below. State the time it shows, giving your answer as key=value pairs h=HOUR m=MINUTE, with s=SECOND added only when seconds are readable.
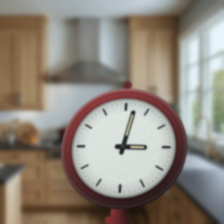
h=3 m=2
